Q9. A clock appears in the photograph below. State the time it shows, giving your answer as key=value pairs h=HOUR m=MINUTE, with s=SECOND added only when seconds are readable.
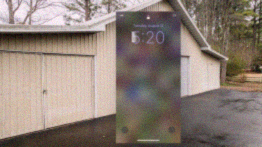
h=5 m=20
